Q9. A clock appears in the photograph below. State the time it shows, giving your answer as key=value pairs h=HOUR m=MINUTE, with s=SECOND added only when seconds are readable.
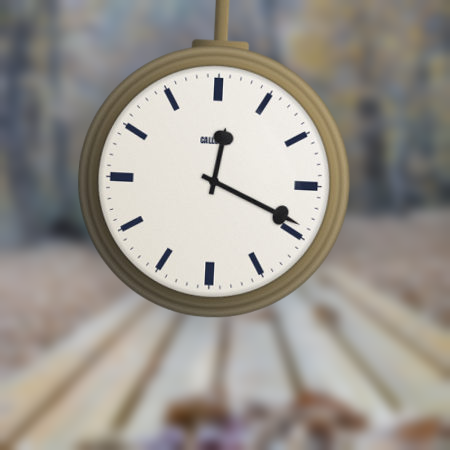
h=12 m=19
